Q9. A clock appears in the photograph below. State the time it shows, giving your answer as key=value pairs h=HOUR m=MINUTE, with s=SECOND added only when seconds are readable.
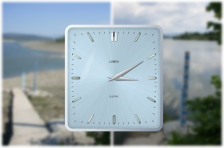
h=3 m=10
